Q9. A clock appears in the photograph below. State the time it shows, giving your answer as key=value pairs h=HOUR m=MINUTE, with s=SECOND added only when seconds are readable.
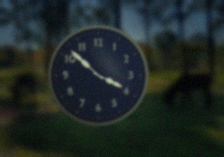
h=3 m=52
